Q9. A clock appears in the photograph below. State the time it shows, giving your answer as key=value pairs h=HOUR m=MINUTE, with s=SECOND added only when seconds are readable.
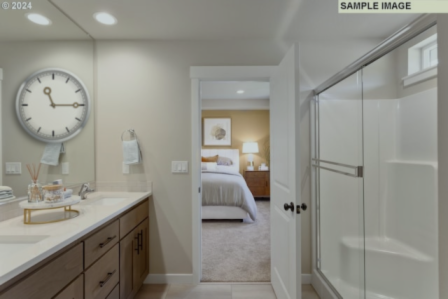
h=11 m=15
